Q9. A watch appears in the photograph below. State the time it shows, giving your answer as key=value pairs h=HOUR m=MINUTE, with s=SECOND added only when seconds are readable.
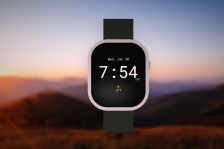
h=7 m=54
